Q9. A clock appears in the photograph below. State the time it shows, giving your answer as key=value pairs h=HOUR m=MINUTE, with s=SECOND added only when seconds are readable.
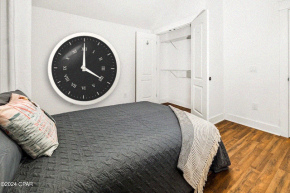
h=4 m=0
